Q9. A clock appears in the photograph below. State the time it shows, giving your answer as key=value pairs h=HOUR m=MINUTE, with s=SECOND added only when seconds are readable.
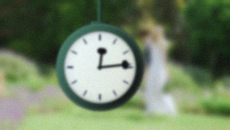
h=12 m=14
